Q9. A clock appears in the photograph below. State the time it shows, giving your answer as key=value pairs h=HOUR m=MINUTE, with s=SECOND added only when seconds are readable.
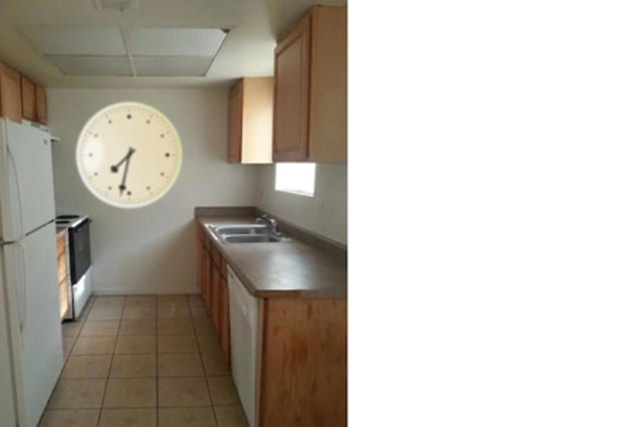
h=7 m=32
